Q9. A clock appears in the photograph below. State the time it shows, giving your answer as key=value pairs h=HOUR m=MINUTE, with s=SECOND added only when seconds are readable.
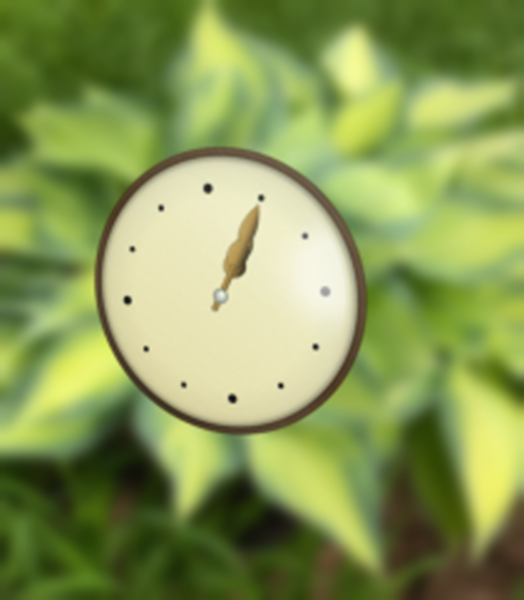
h=1 m=5
